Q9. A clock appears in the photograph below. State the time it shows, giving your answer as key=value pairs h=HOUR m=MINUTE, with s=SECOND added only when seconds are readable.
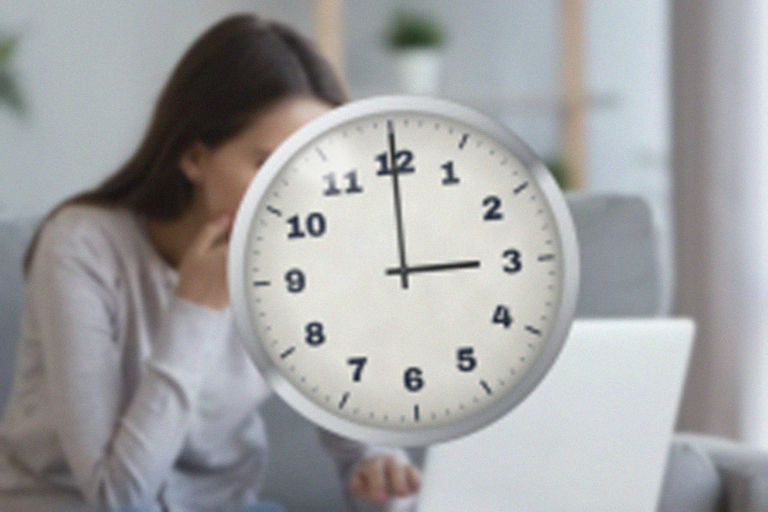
h=3 m=0
